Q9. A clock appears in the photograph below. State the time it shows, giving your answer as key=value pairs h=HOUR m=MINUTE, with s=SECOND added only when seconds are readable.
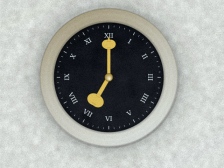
h=7 m=0
